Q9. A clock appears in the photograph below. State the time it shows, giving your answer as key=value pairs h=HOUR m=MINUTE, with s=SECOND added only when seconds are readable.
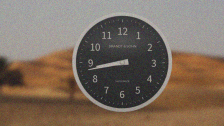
h=8 m=43
